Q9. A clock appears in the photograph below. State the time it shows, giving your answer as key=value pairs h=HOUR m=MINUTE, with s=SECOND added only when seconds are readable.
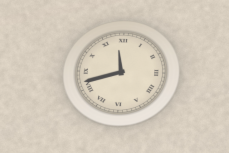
h=11 m=42
